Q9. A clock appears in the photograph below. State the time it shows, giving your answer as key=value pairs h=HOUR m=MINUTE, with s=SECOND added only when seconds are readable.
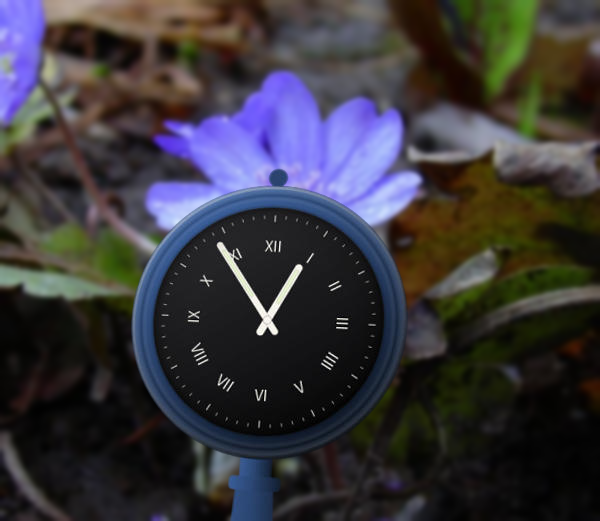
h=12 m=54
